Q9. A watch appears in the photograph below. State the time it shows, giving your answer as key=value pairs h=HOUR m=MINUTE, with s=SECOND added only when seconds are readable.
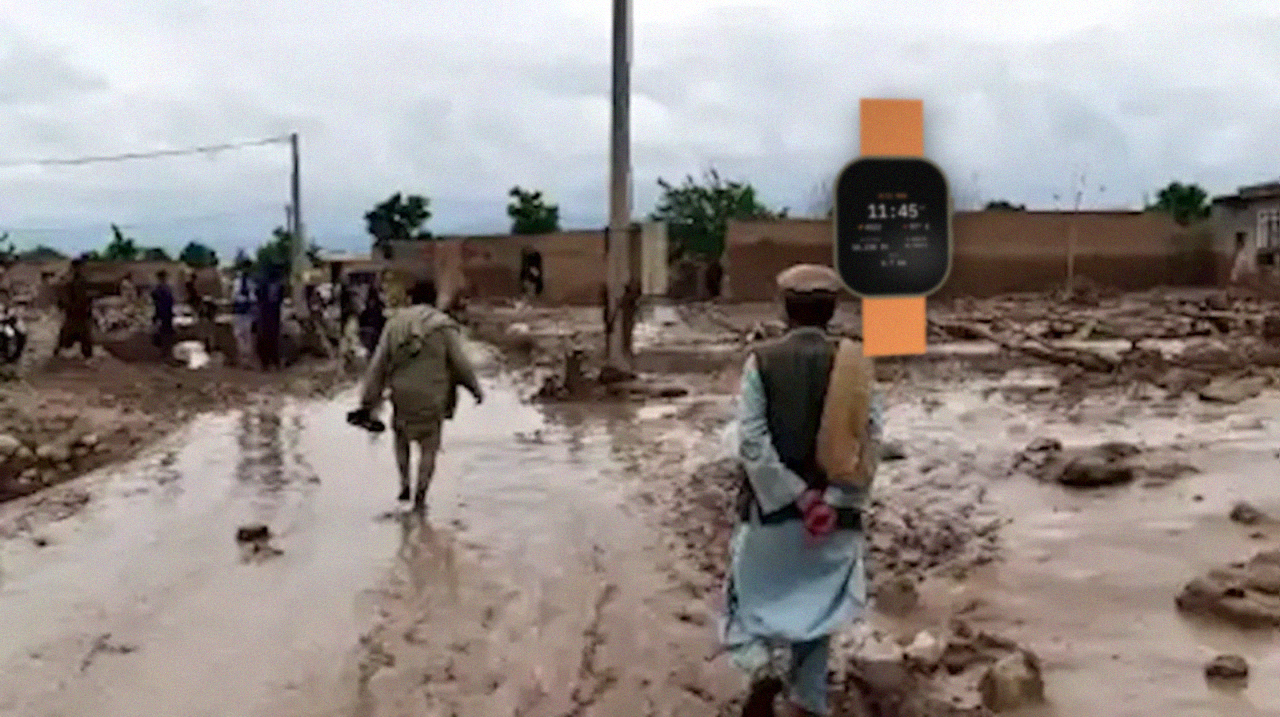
h=11 m=45
